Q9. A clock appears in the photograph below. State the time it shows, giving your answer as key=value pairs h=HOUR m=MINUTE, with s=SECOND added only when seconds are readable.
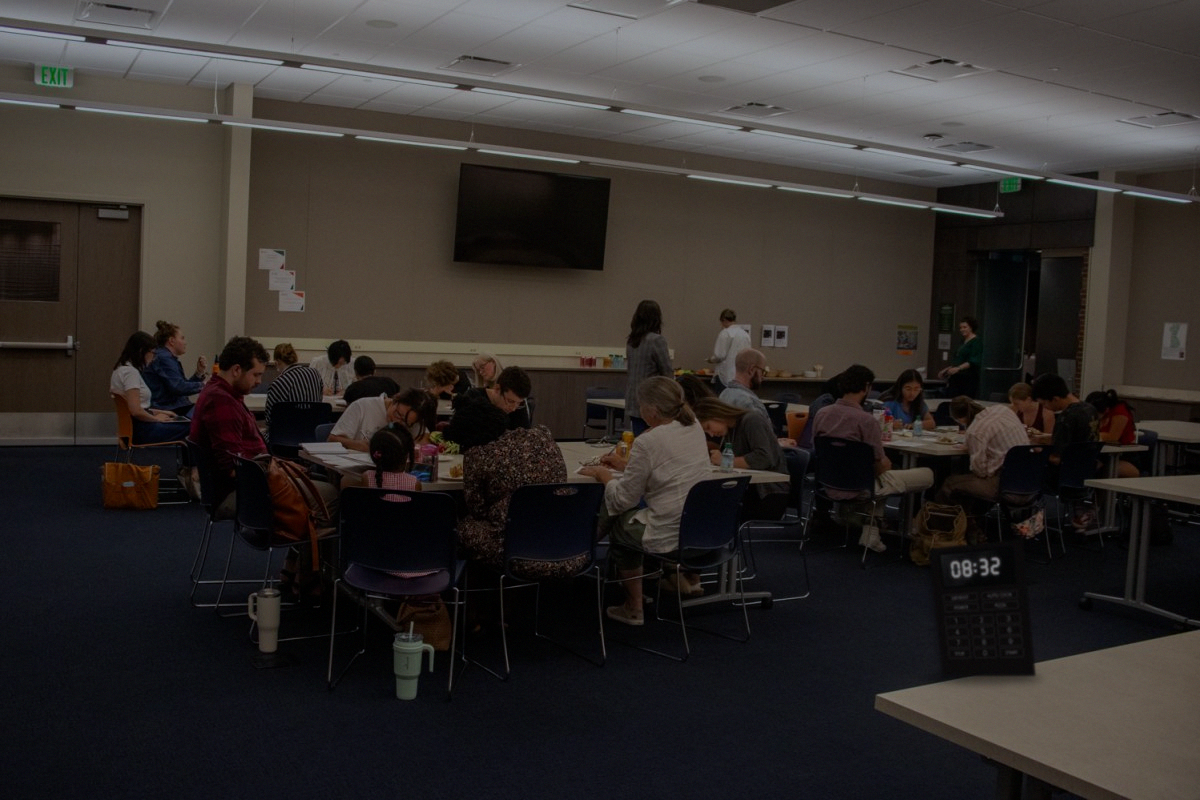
h=8 m=32
